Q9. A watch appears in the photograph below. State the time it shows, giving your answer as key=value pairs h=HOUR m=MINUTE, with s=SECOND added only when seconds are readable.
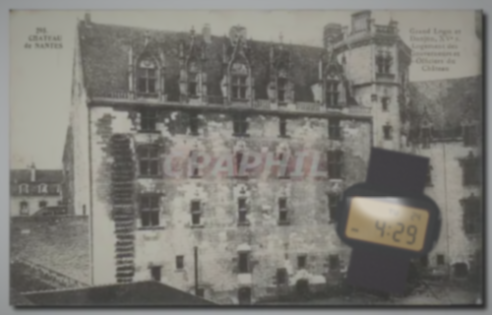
h=4 m=29
